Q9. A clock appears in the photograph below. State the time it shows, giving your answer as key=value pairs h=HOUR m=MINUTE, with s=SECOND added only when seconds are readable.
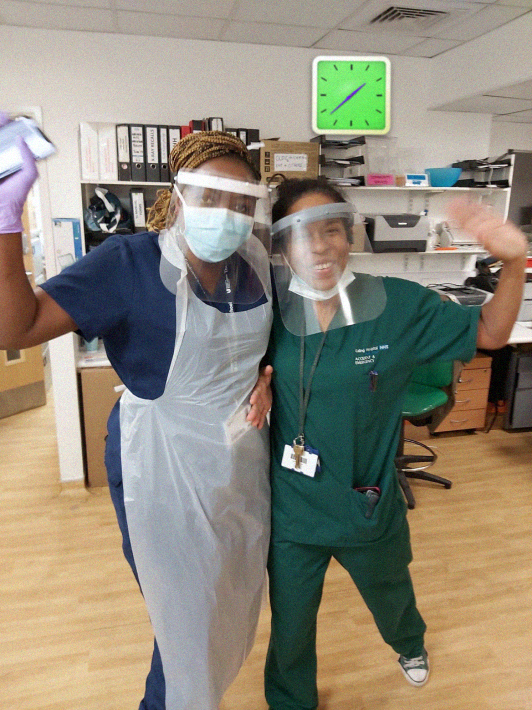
h=1 m=38
